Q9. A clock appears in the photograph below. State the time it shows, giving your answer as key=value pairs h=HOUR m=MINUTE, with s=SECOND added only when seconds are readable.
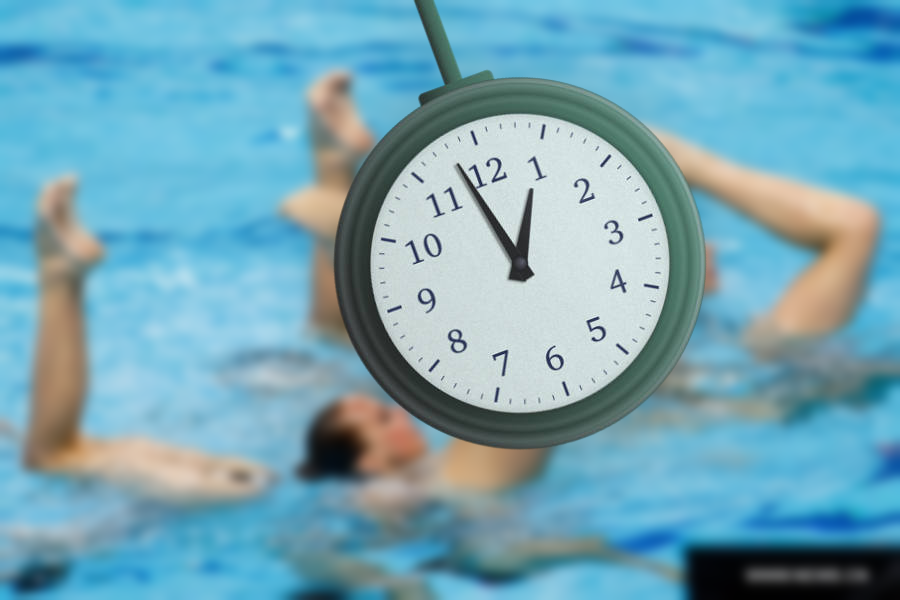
h=12 m=58
